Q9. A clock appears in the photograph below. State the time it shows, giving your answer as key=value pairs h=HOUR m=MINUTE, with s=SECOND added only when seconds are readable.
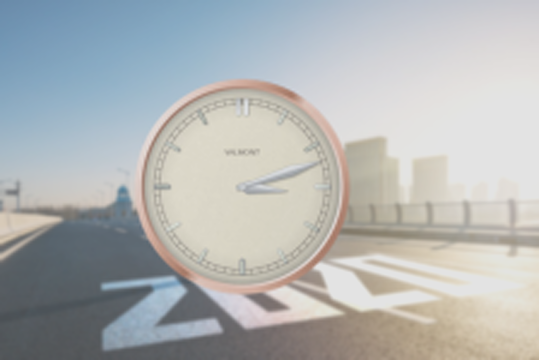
h=3 m=12
